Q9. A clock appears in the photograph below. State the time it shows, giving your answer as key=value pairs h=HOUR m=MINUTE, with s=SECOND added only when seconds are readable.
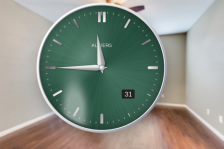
h=11 m=45
